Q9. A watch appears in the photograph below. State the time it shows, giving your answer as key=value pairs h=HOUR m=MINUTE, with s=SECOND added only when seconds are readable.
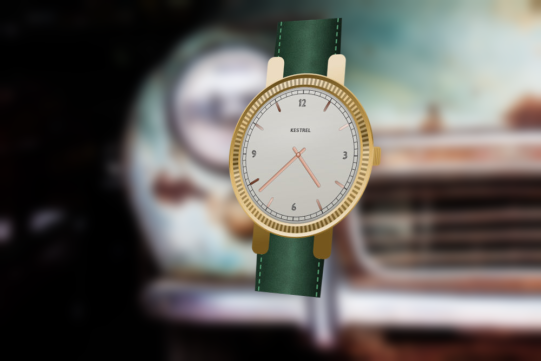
h=4 m=38
